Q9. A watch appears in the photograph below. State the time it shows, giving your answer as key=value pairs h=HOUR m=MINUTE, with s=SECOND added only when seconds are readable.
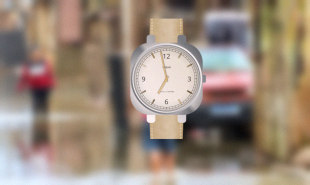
h=6 m=58
